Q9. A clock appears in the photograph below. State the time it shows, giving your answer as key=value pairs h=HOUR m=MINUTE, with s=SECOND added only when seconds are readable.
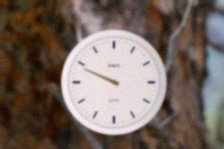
h=9 m=49
